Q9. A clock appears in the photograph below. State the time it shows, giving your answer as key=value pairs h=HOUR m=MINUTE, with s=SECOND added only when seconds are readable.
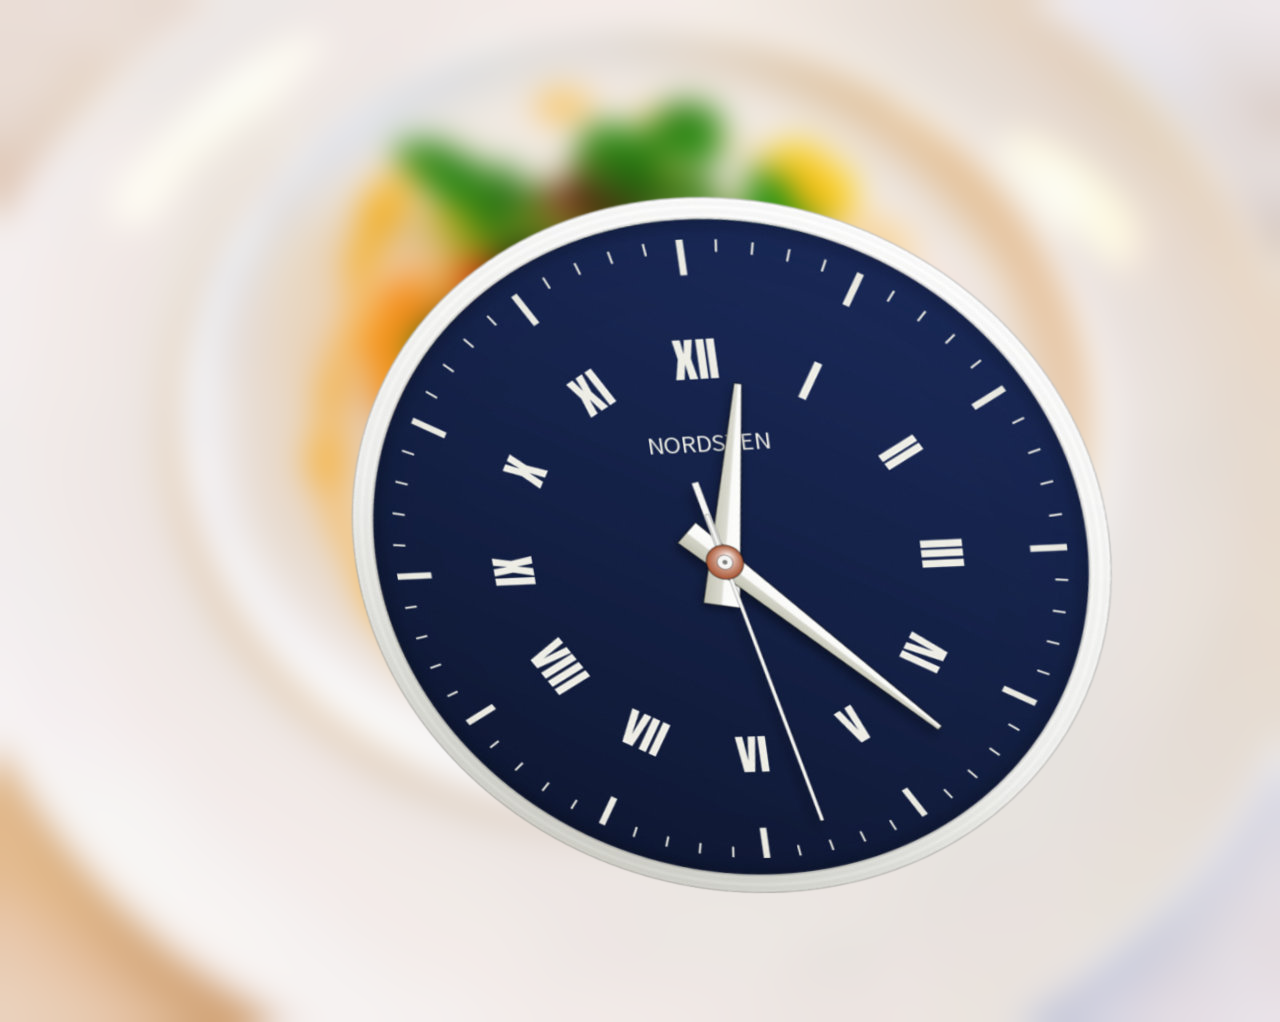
h=12 m=22 s=28
